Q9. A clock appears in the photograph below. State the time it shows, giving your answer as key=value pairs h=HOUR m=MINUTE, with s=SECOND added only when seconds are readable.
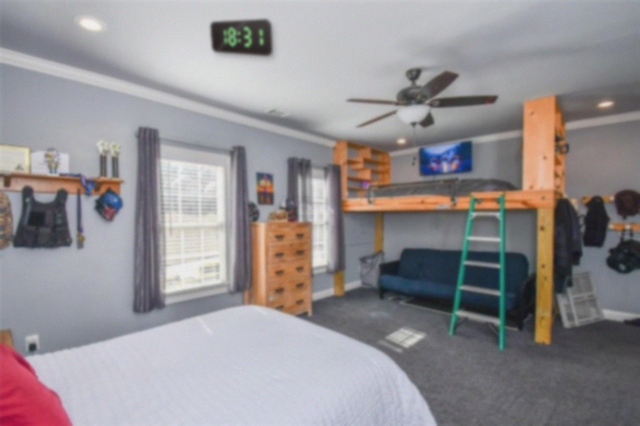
h=18 m=31
